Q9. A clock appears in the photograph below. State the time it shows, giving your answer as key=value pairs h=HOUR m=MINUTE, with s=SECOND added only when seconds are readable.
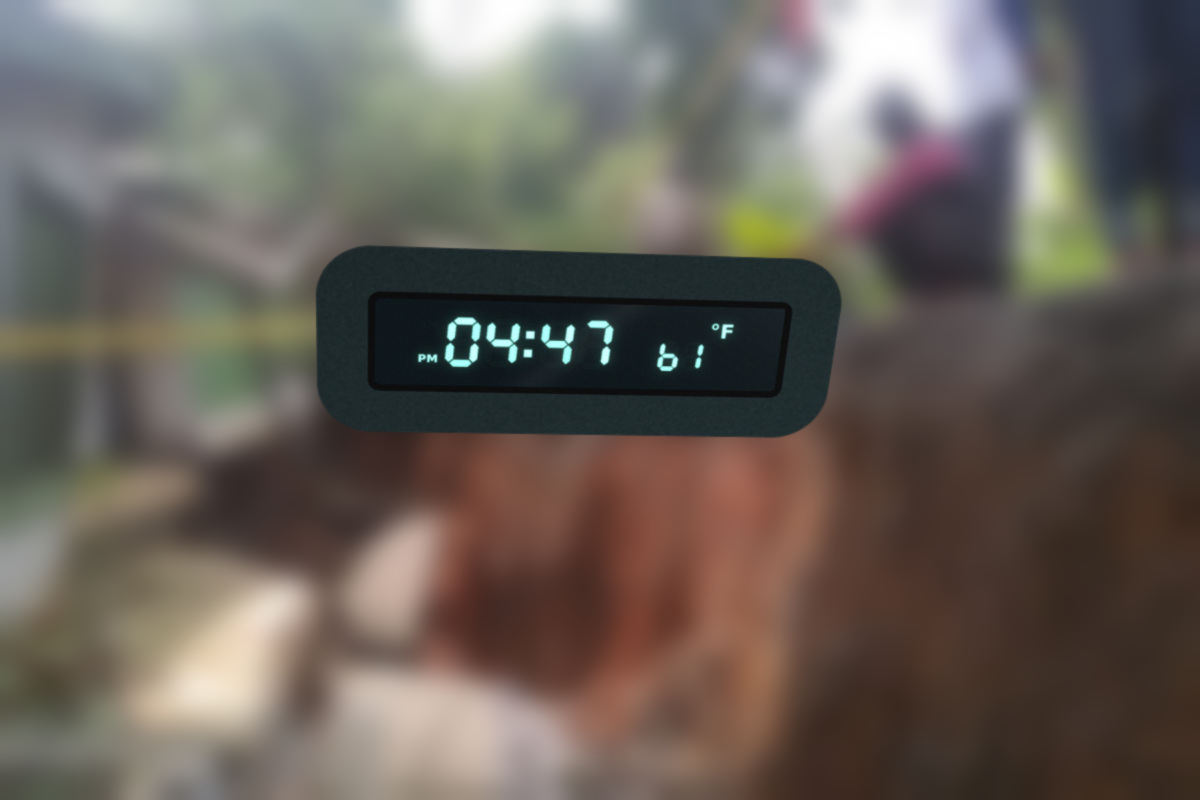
h=4 m=47
